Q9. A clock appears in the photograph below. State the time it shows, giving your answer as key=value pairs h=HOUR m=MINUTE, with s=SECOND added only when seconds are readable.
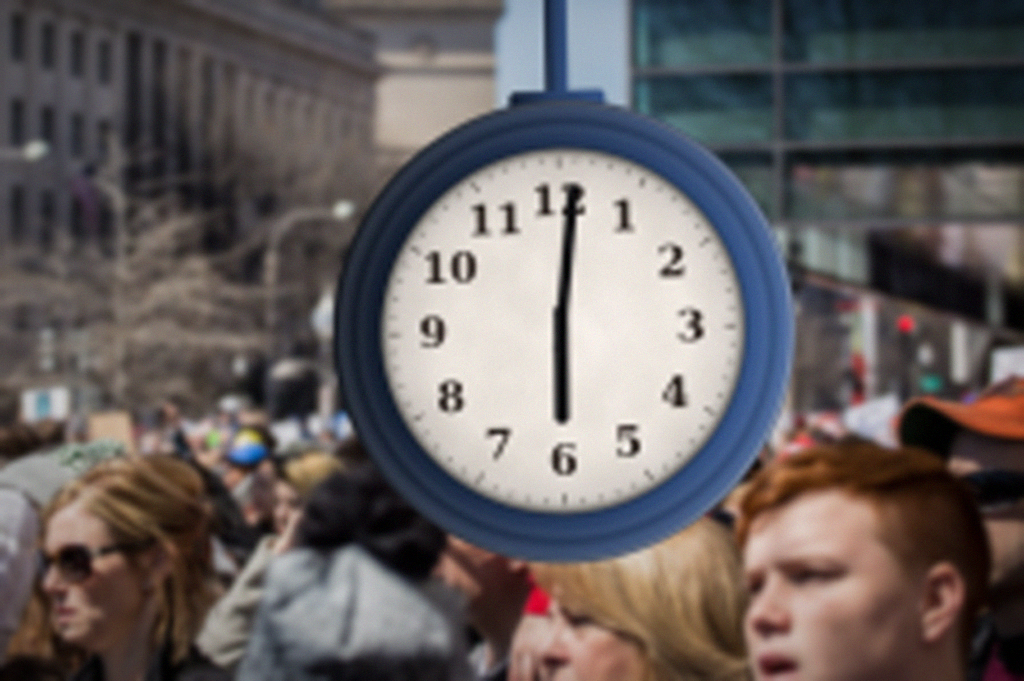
h=6 m=1
